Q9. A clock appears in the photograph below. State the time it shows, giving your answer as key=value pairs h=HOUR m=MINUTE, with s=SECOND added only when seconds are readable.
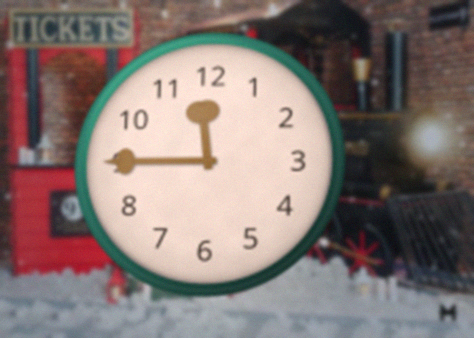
h=11 m=45
